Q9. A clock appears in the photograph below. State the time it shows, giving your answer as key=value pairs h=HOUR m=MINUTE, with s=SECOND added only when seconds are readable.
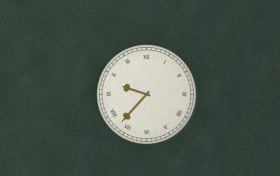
h=9 m=37
